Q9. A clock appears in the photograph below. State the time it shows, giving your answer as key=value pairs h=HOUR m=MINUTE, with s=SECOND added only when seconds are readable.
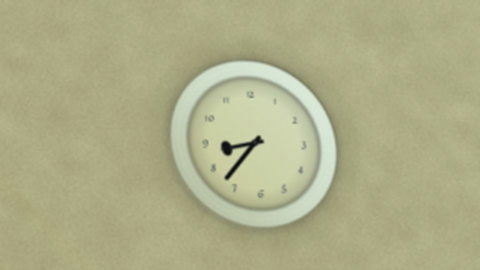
h=8 m=37
